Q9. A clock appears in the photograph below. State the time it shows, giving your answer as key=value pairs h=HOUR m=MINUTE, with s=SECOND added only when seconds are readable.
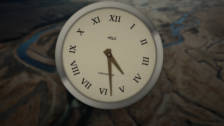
h=4 m=28
